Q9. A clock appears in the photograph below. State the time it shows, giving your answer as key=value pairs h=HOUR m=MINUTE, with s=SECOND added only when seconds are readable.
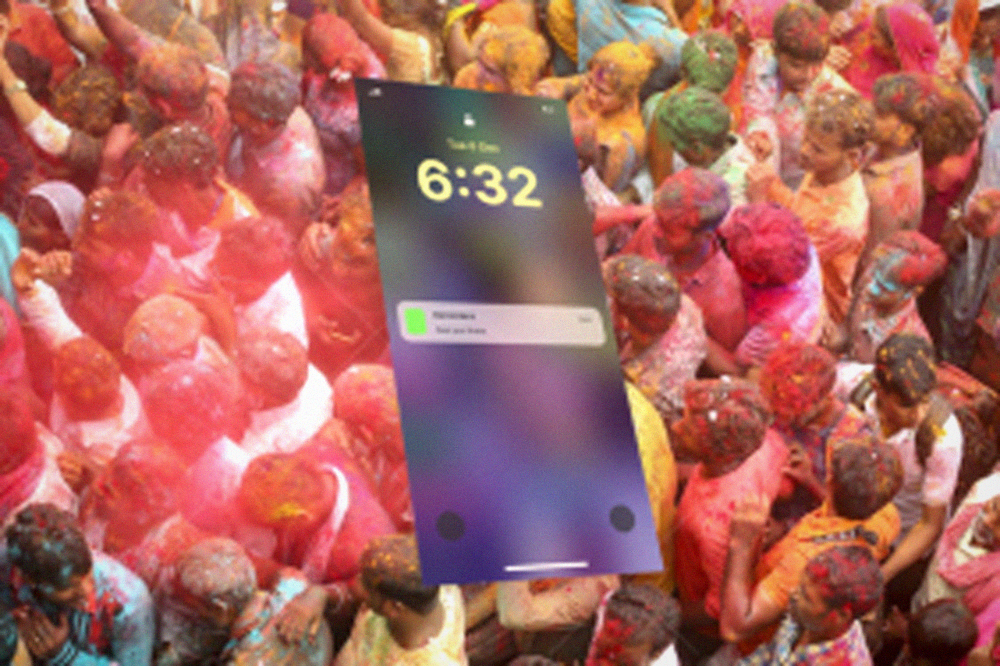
h=6 m=32
